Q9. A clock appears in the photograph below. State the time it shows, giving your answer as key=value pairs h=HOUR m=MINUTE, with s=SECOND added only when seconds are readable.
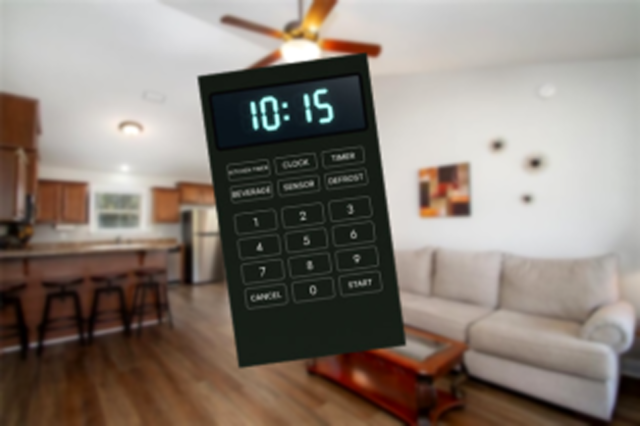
h=10 m=15
